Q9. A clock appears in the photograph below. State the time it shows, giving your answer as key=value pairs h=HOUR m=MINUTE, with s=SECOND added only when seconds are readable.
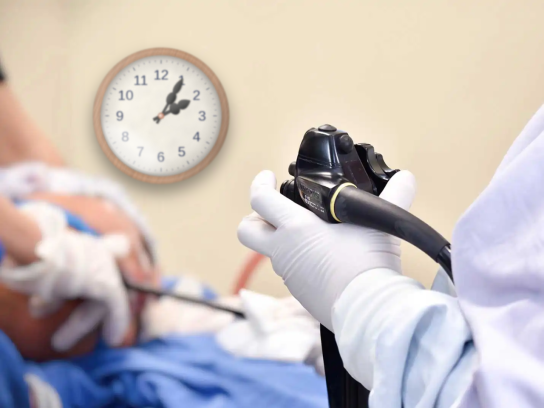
h=2 m=5
